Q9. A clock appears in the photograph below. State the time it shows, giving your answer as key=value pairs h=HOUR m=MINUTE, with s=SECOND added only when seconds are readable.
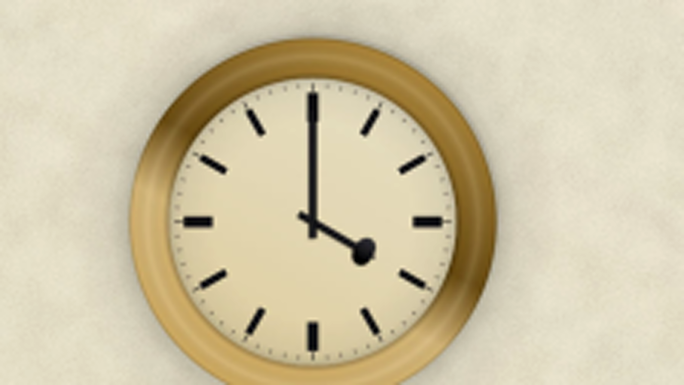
h=4 m=0
